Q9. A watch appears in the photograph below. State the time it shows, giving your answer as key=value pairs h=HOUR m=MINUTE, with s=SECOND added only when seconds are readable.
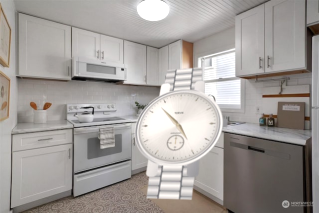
h=4 m=53
